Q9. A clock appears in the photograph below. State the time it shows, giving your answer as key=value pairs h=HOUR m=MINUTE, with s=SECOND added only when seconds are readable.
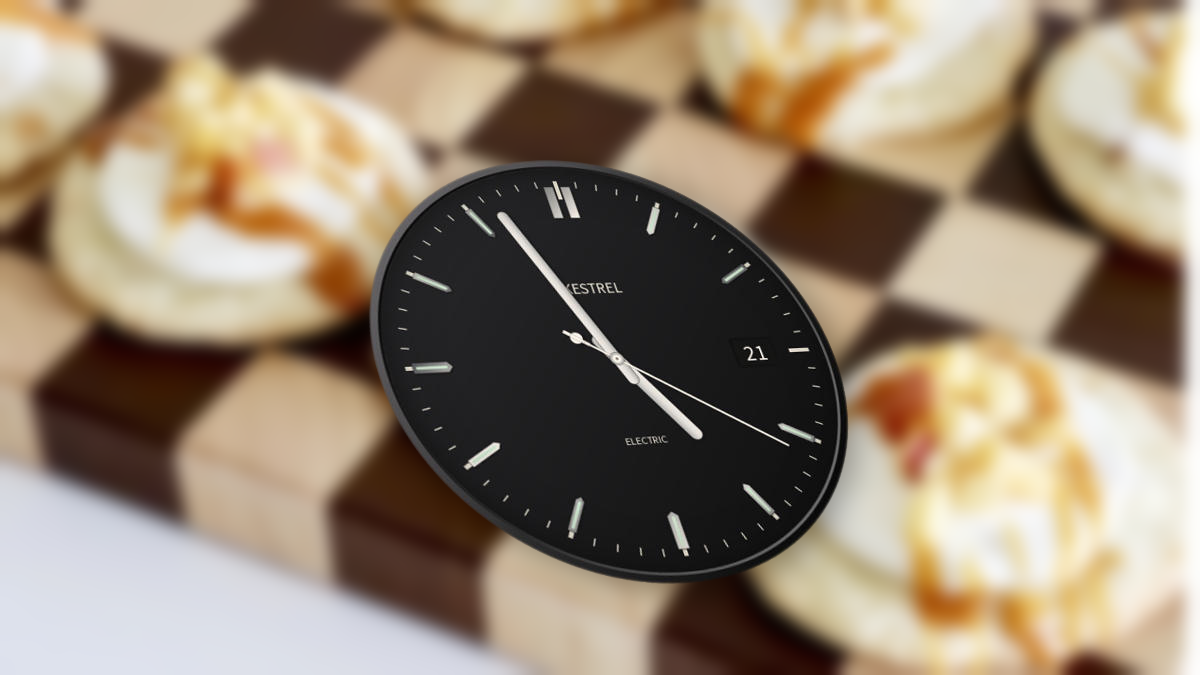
h=4 m=56 s=21
